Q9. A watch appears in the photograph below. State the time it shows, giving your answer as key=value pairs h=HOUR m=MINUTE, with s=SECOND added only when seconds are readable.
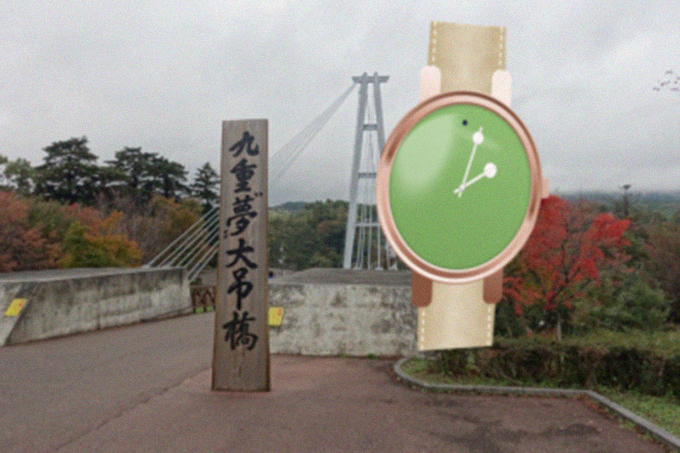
h=2 m=3
